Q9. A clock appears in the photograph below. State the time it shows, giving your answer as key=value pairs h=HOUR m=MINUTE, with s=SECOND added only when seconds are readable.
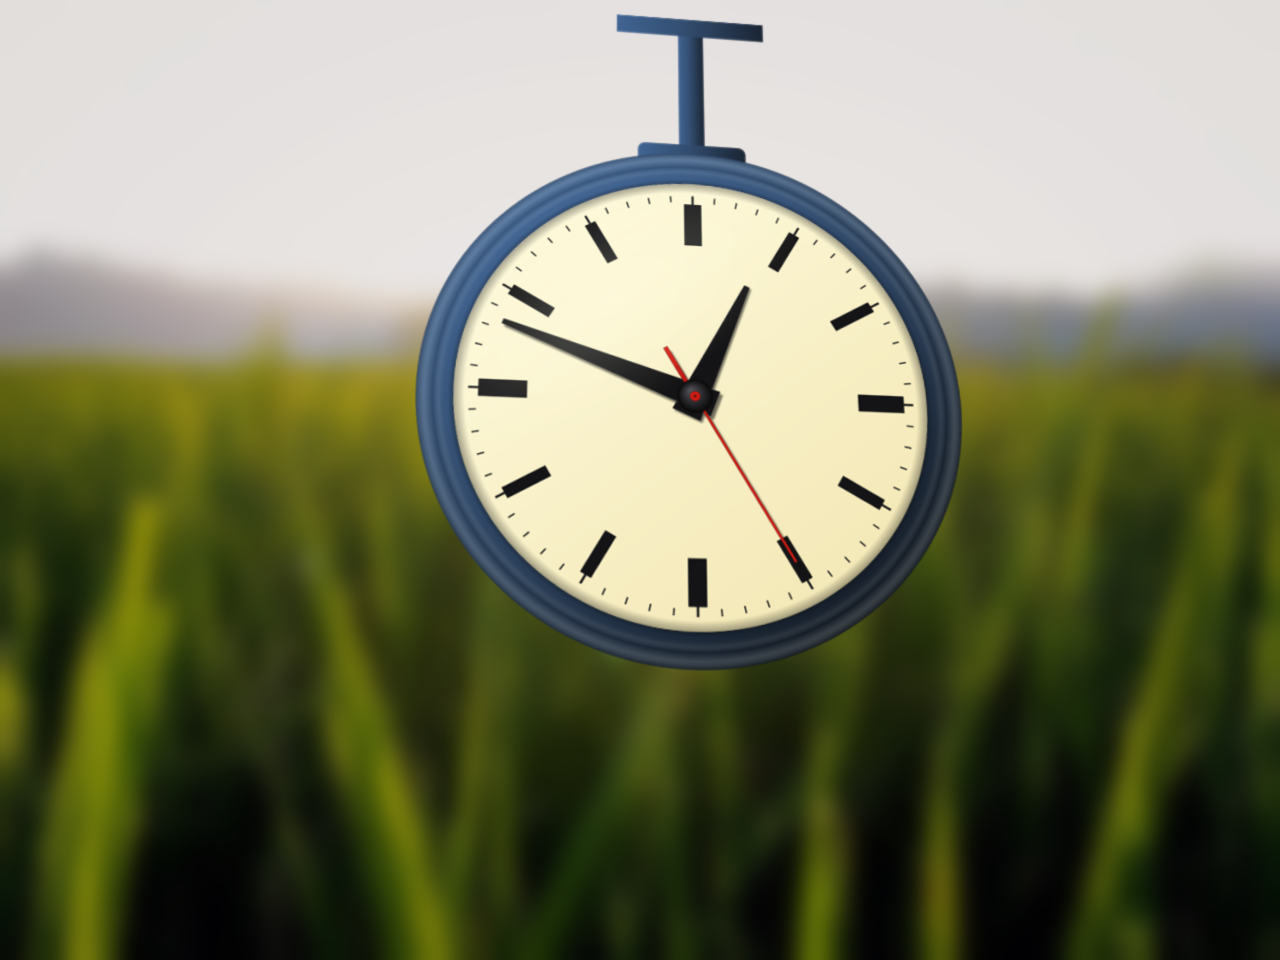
h=12 m=48 s=25
